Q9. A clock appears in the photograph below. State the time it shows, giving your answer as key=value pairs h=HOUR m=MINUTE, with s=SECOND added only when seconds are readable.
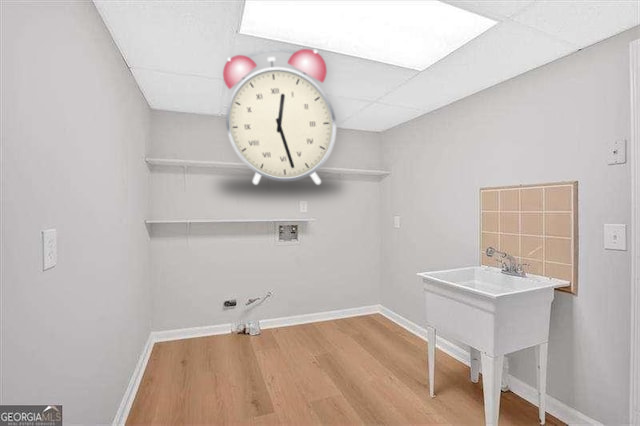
h=12 m=28
